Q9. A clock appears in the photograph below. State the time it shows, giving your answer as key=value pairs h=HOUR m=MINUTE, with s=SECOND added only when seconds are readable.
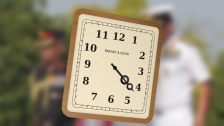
h=4 m=22
